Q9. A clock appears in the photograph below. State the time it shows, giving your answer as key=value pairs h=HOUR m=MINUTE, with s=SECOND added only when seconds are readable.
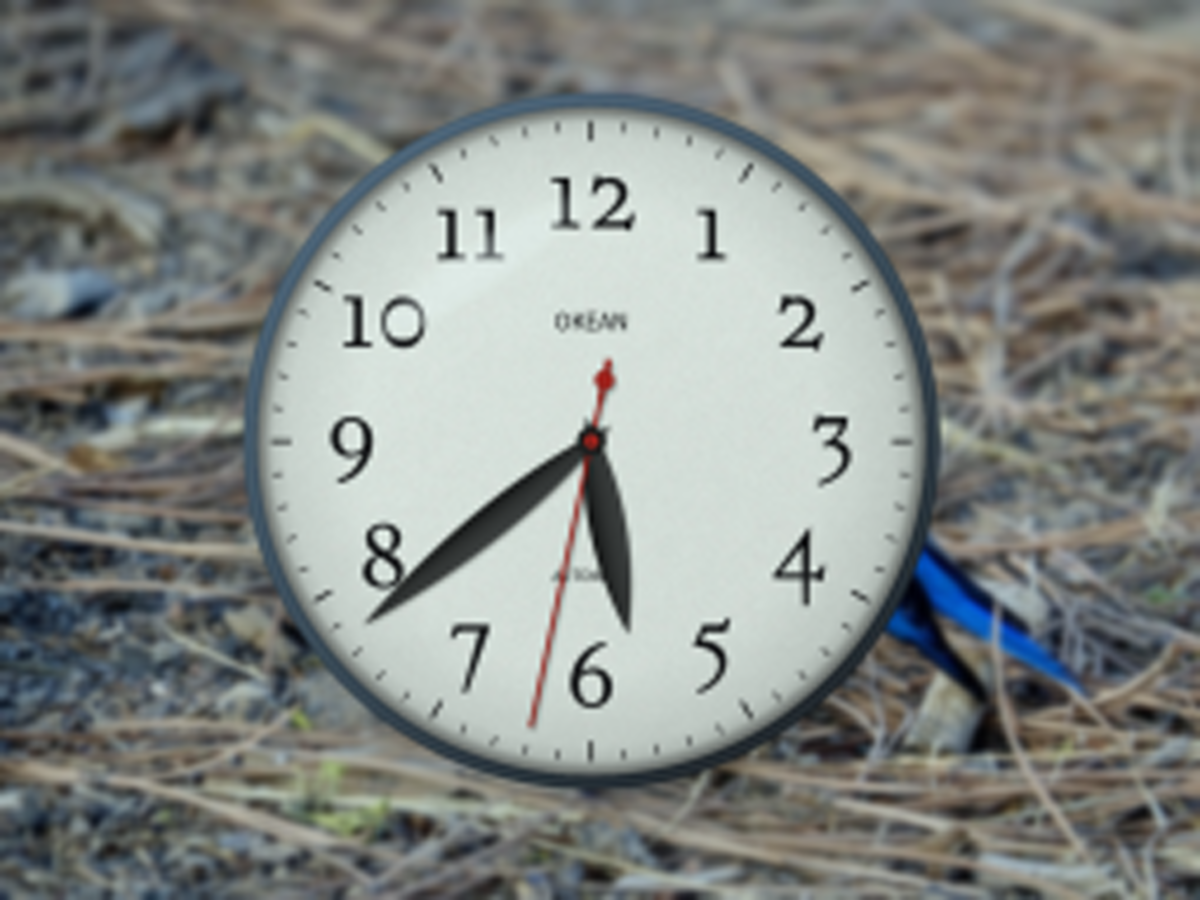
h=5 m=38 s=32
